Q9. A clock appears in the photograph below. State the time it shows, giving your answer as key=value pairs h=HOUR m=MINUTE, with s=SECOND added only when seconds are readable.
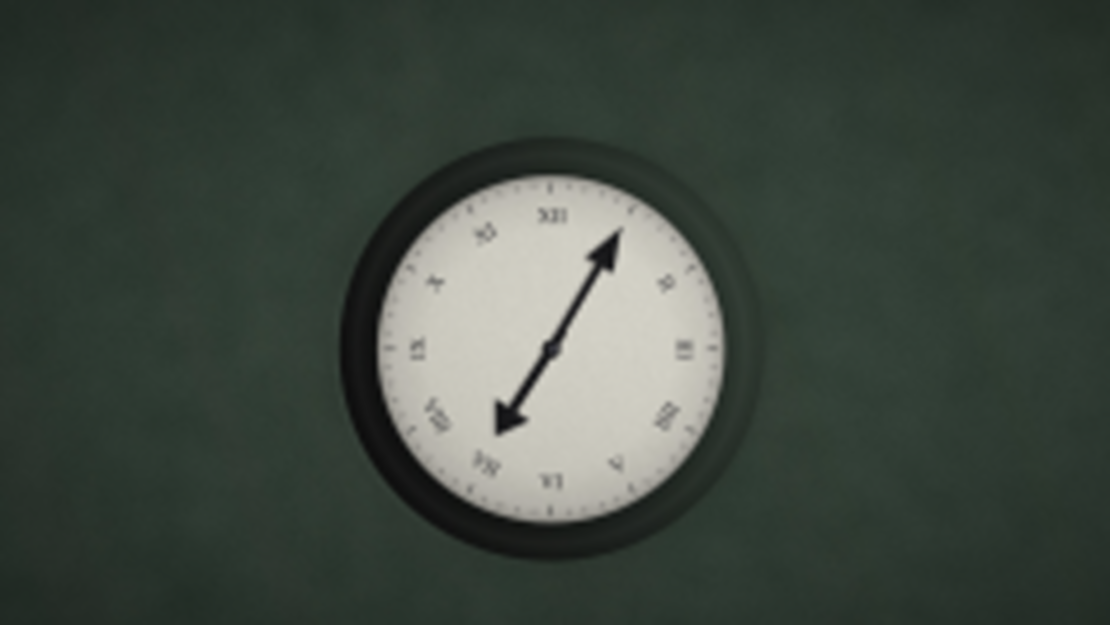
h=7 m=5
